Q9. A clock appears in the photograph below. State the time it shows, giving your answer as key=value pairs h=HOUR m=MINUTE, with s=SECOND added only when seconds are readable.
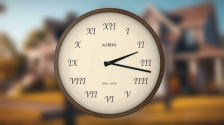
h=2 m=17
